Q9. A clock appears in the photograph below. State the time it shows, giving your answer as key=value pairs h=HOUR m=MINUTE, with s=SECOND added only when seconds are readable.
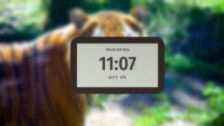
h=11 m=7
